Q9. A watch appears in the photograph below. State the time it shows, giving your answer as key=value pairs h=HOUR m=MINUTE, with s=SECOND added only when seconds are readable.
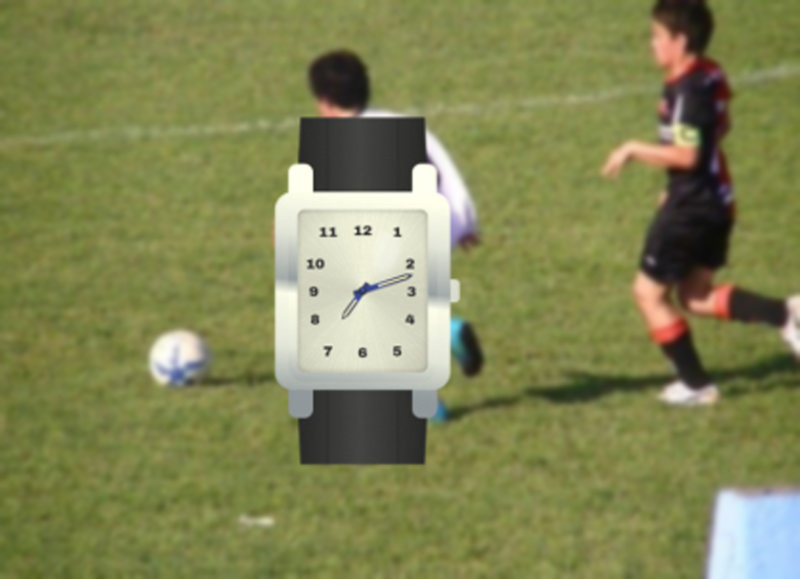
h=7 m=12
